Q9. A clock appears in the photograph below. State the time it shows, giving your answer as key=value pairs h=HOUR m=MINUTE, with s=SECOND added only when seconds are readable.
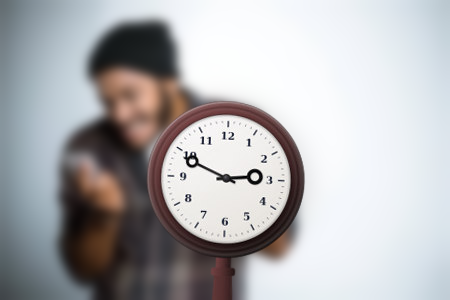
h=2 m=49
